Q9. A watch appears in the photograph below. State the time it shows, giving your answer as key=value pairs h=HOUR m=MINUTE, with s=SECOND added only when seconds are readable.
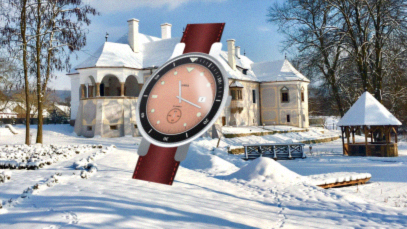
h=11 m=18
